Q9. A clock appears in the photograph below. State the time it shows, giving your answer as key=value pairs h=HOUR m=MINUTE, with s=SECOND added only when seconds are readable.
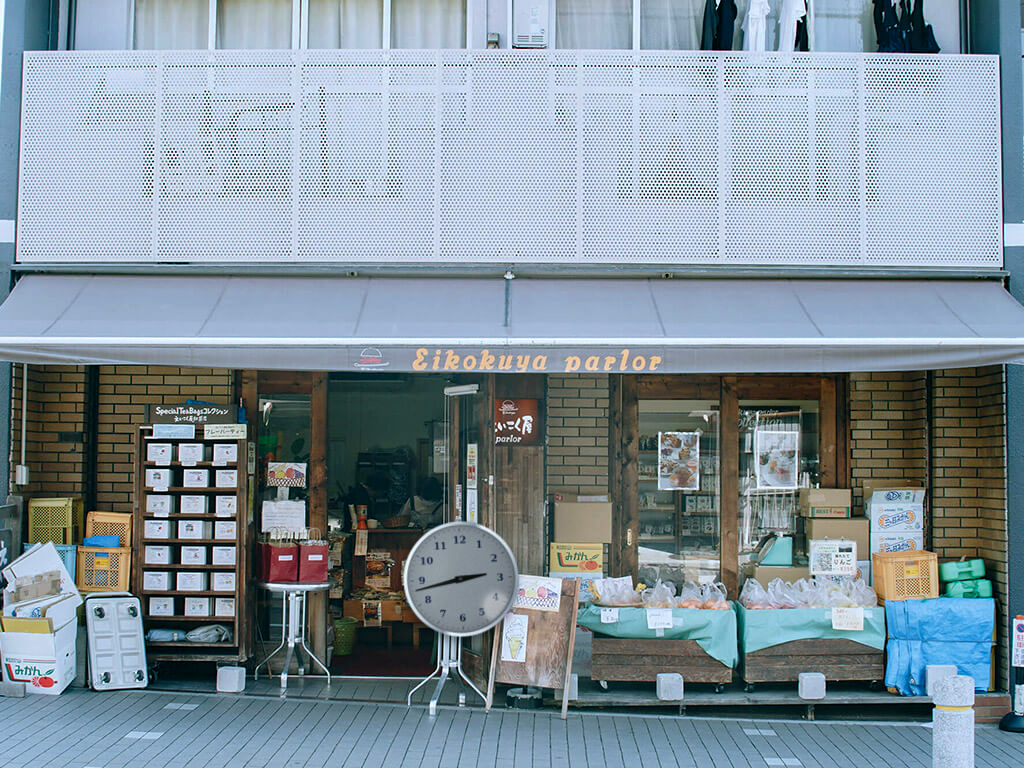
h=2 m=43
